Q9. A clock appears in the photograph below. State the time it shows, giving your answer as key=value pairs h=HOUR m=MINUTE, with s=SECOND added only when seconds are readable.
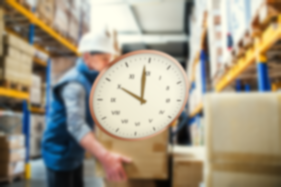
h=9 m=59
